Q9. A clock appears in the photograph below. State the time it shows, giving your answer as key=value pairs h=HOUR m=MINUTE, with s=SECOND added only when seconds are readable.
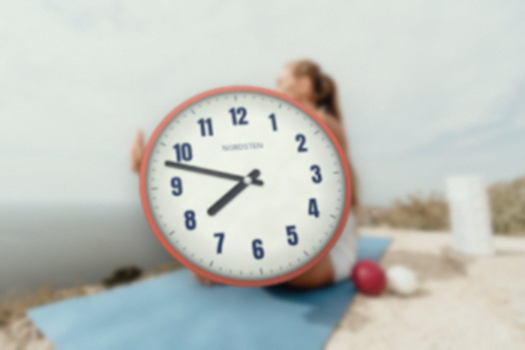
h=7 m=48
